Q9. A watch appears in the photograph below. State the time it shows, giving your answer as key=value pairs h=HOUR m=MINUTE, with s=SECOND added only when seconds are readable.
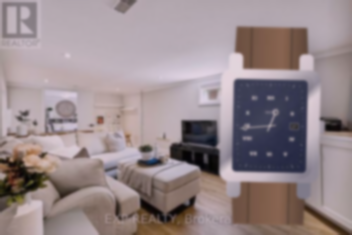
h=12 m=44
